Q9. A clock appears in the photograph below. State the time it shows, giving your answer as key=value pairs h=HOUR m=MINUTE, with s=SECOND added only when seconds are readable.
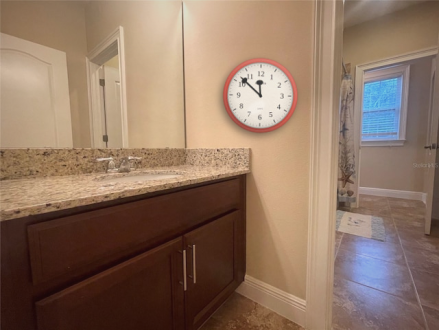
h=11 m=52
